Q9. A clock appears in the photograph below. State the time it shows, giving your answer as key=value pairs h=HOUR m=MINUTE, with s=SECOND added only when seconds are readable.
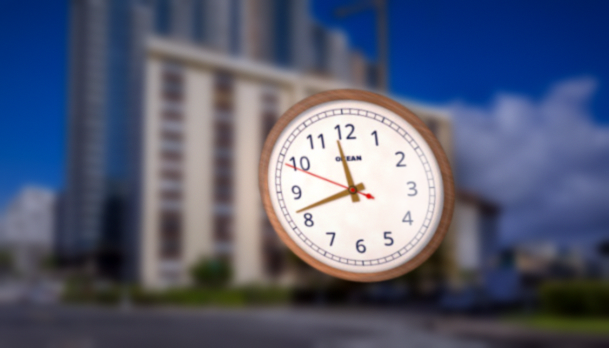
h=11 m=41 s=49
